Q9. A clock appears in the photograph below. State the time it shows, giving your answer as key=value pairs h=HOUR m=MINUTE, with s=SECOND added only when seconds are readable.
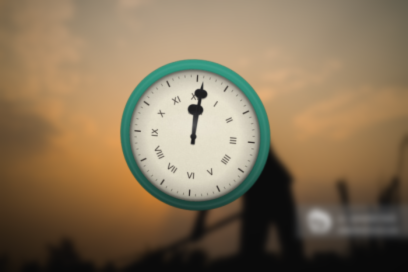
h=12 m=1
